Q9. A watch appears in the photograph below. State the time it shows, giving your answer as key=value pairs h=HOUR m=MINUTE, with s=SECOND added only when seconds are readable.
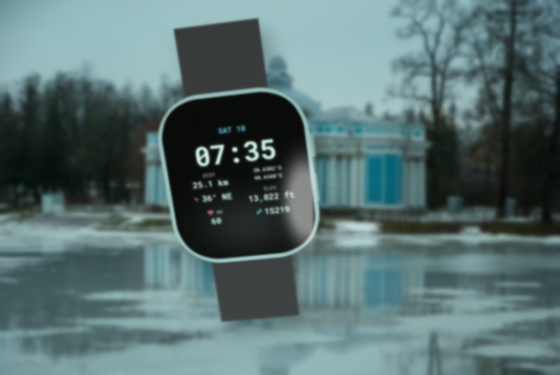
h=7 m=35
